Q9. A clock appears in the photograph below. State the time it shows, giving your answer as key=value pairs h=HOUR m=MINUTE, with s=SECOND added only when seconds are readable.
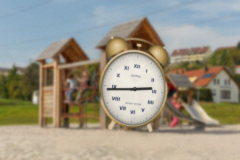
h=2 m=44
